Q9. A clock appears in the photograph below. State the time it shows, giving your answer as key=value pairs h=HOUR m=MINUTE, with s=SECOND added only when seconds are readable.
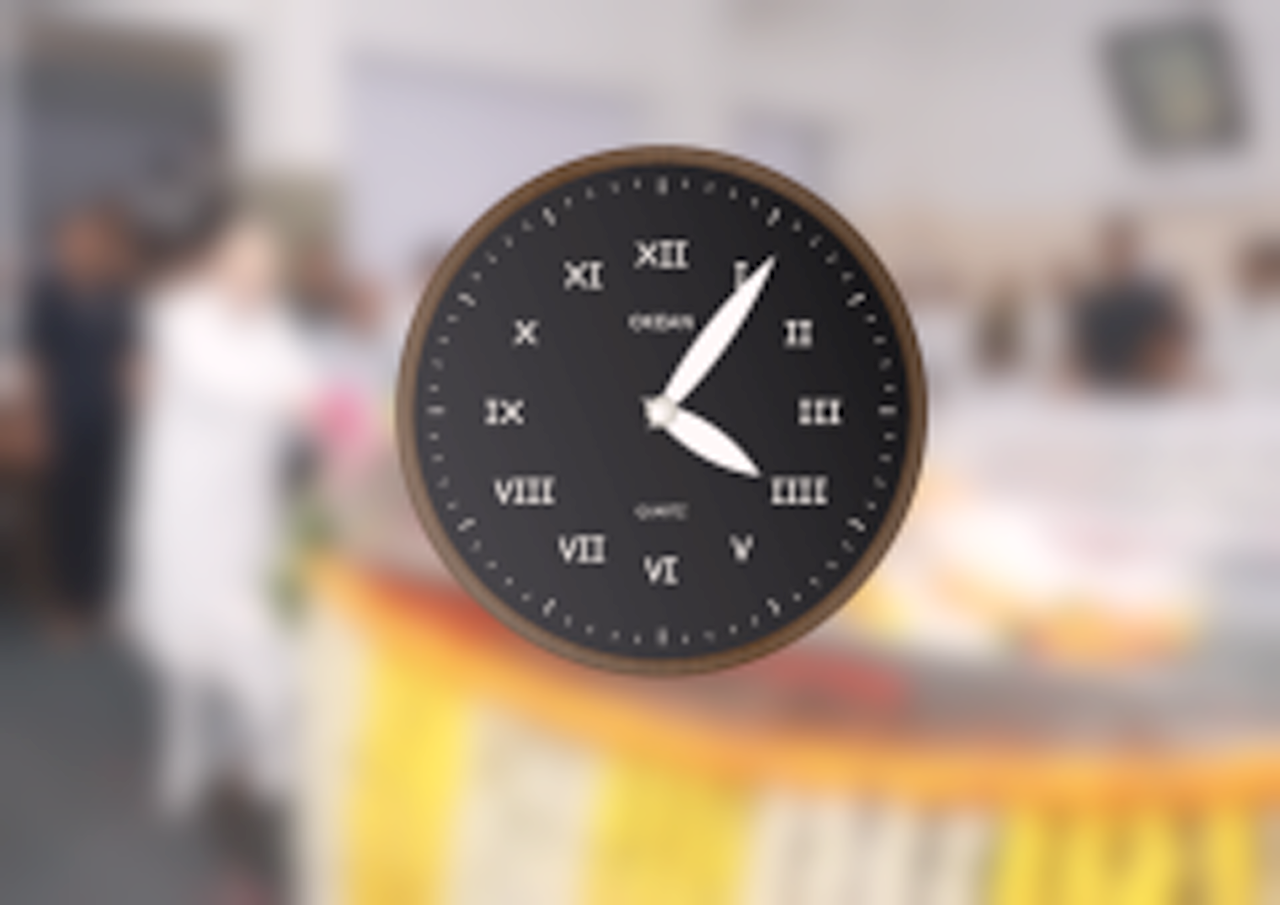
h=4 m=6
